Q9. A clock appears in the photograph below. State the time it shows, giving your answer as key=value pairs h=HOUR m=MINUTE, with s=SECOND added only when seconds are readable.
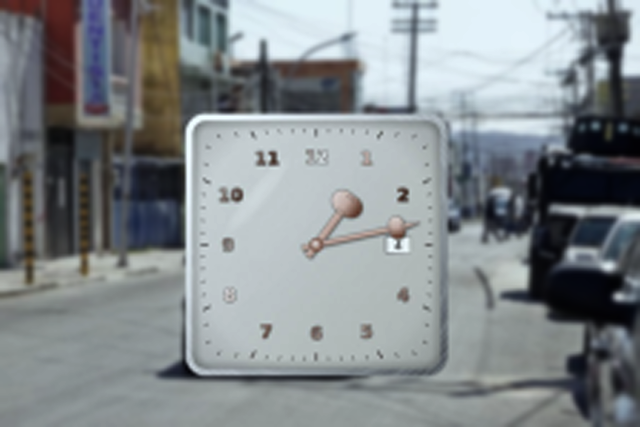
h=1 m=13
